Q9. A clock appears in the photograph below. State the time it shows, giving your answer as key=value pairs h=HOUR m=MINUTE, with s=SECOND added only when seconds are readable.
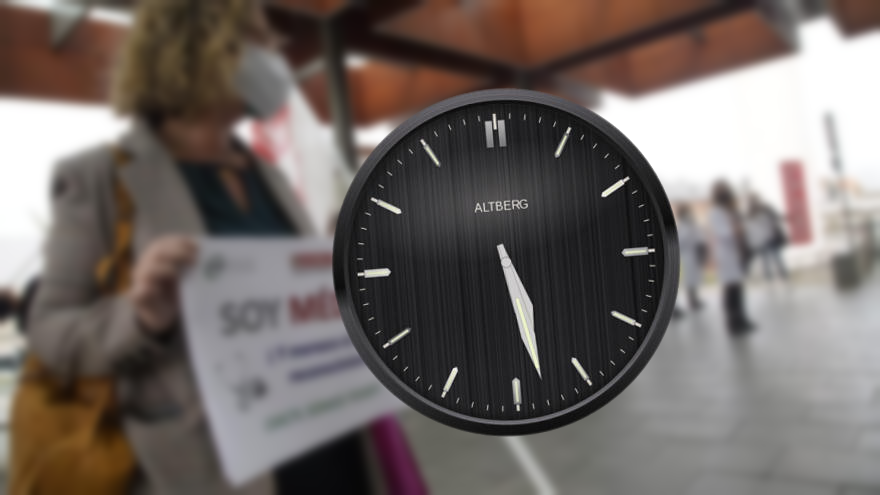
h=5 m=28
